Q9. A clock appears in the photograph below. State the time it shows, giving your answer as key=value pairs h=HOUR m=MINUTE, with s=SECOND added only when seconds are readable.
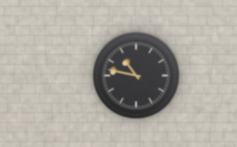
h=10 m=47
